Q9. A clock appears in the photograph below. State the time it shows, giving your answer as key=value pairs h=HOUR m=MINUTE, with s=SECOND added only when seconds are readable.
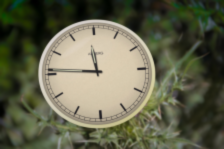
h=11 m=46
